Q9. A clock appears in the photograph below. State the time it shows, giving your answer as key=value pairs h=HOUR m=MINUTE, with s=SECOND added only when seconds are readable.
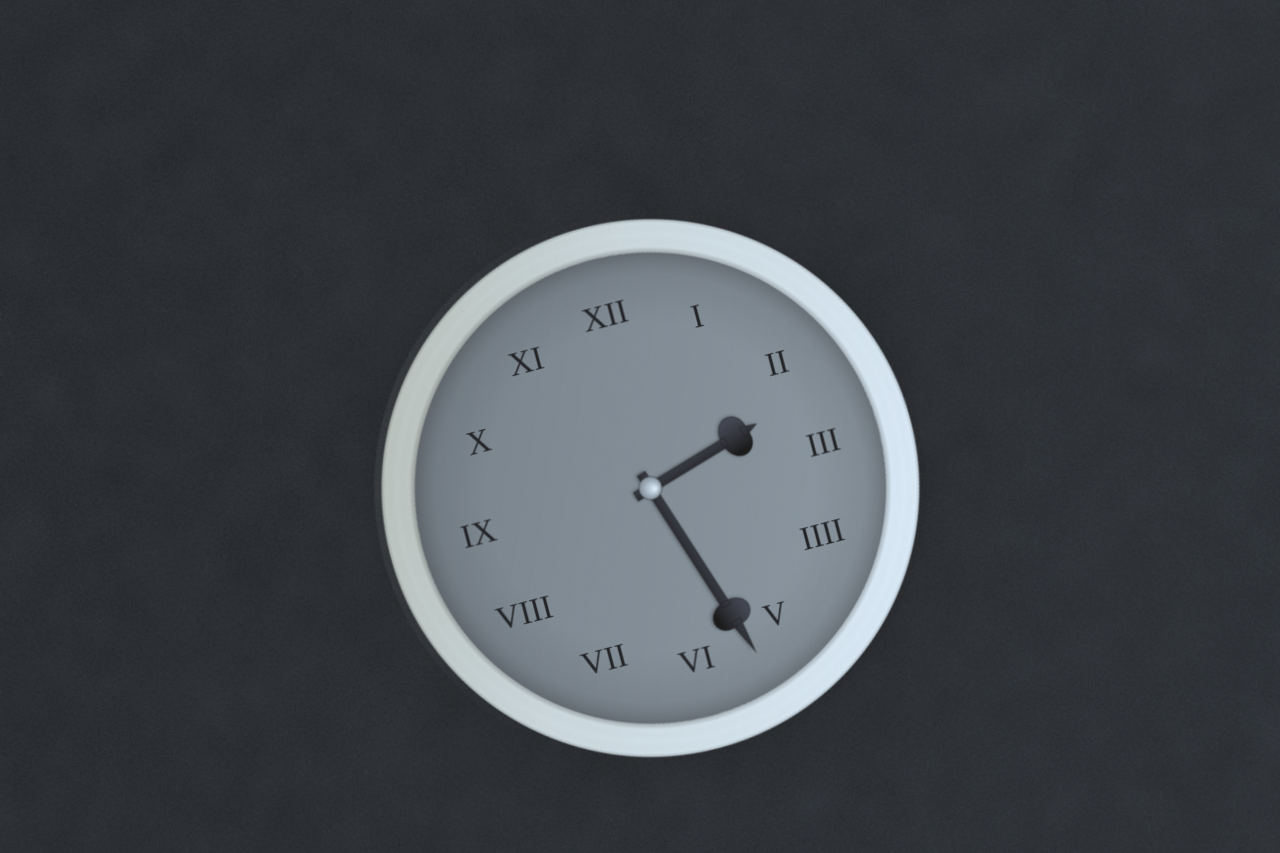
h=2 m=27
